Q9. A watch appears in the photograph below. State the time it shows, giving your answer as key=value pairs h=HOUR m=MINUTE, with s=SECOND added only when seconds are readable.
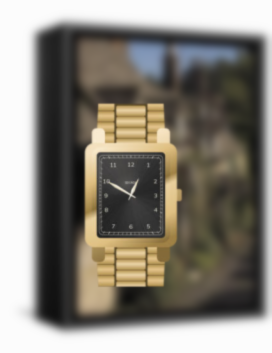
h=12 m=50
